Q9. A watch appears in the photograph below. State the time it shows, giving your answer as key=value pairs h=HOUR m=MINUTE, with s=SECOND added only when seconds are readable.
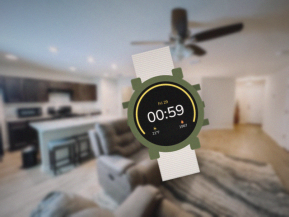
h=0 m=59
